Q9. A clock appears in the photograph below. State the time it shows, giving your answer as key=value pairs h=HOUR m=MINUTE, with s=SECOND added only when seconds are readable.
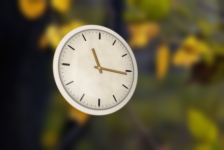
h=11 m=16
